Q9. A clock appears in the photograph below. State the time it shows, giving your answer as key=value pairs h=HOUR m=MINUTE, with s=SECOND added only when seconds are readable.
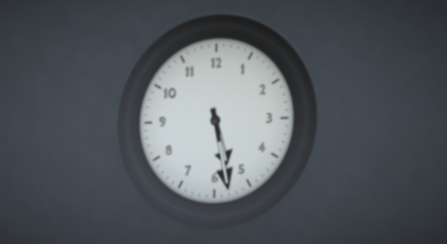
h=5 m=28
